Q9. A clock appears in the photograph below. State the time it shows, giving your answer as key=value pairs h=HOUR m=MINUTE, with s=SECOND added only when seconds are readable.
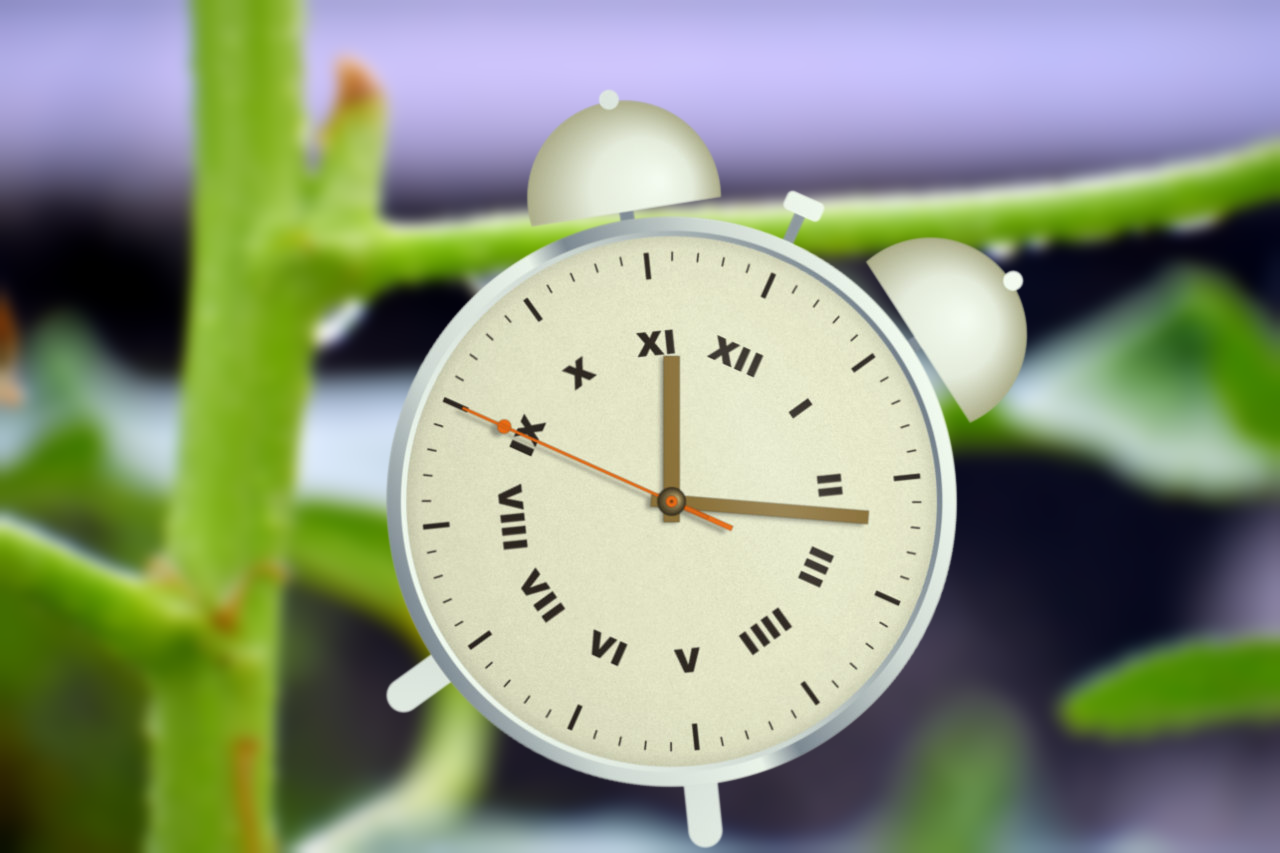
h=11 m=11 s=45
